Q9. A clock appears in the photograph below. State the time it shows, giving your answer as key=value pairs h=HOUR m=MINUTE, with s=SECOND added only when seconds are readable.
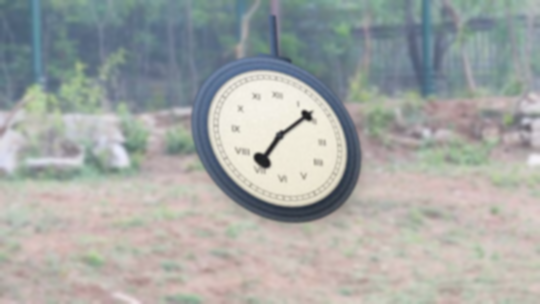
h=7 m=8
